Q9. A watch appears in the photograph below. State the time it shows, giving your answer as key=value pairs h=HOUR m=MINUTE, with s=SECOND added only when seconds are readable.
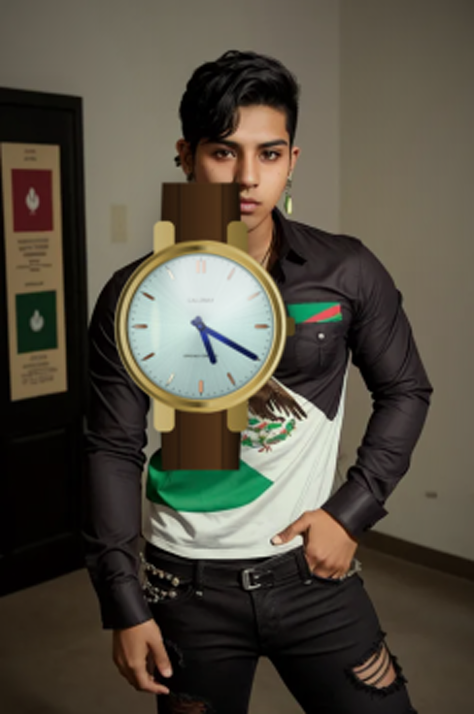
h=5 m=20
